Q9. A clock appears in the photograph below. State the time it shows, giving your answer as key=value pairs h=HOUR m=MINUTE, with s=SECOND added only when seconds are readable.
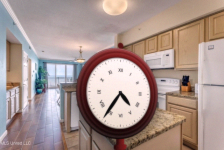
h=4 m=36
